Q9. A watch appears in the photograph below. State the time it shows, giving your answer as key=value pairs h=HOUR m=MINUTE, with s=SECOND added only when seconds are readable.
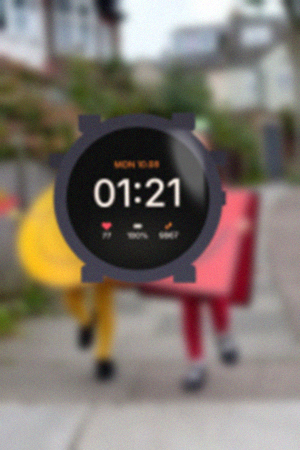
h=1 m=21
